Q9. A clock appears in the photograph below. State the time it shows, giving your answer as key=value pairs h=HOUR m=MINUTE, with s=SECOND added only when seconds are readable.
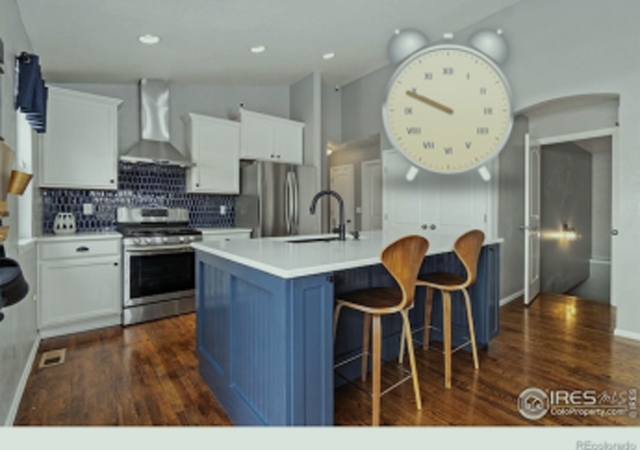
h=9 m=49
